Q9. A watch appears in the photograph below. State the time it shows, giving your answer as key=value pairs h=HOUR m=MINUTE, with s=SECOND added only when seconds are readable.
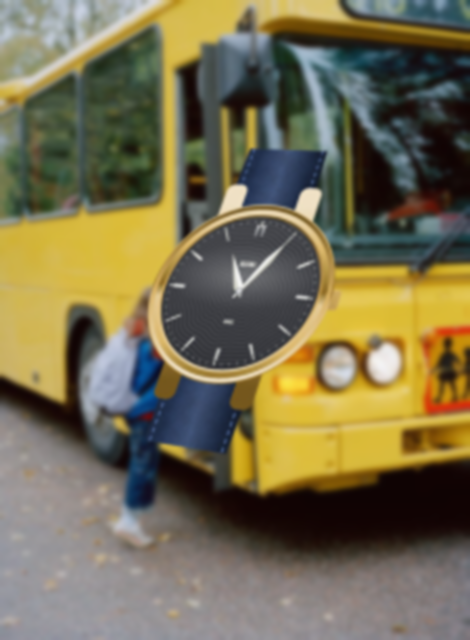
h=11 m=5
